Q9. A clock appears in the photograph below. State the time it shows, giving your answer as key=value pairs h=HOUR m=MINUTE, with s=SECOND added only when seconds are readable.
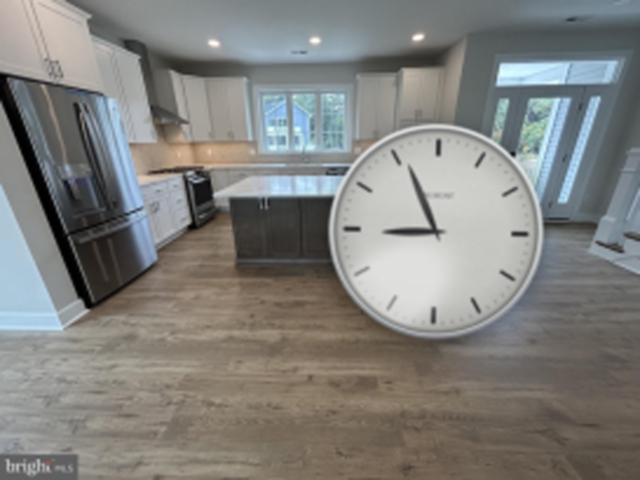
h=8 m=56
